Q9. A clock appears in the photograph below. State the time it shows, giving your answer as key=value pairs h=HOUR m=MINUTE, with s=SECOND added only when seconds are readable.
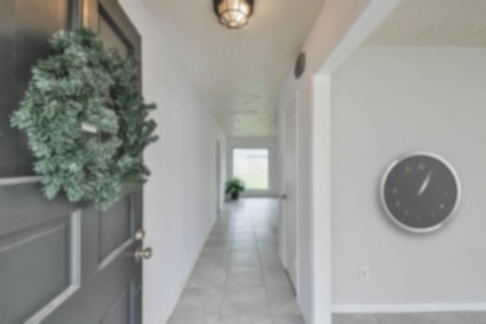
h=1 m=4
